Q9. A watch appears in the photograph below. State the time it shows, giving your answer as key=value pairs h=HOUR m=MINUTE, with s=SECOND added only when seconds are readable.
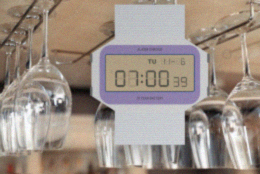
h=7 m=0 s=39
